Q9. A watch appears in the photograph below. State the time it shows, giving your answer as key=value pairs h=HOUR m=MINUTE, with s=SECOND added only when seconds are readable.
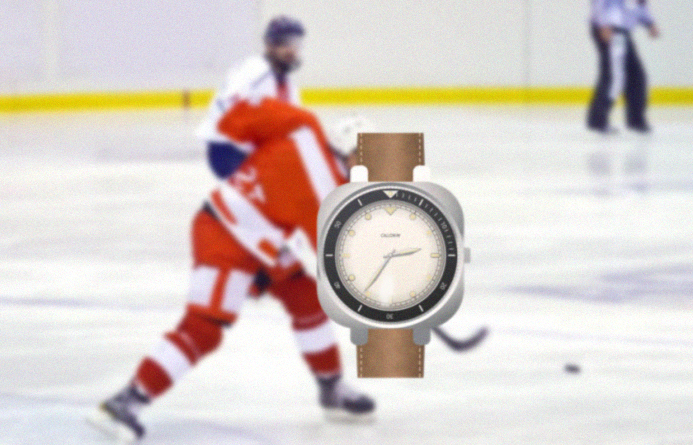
h=2 m=36
